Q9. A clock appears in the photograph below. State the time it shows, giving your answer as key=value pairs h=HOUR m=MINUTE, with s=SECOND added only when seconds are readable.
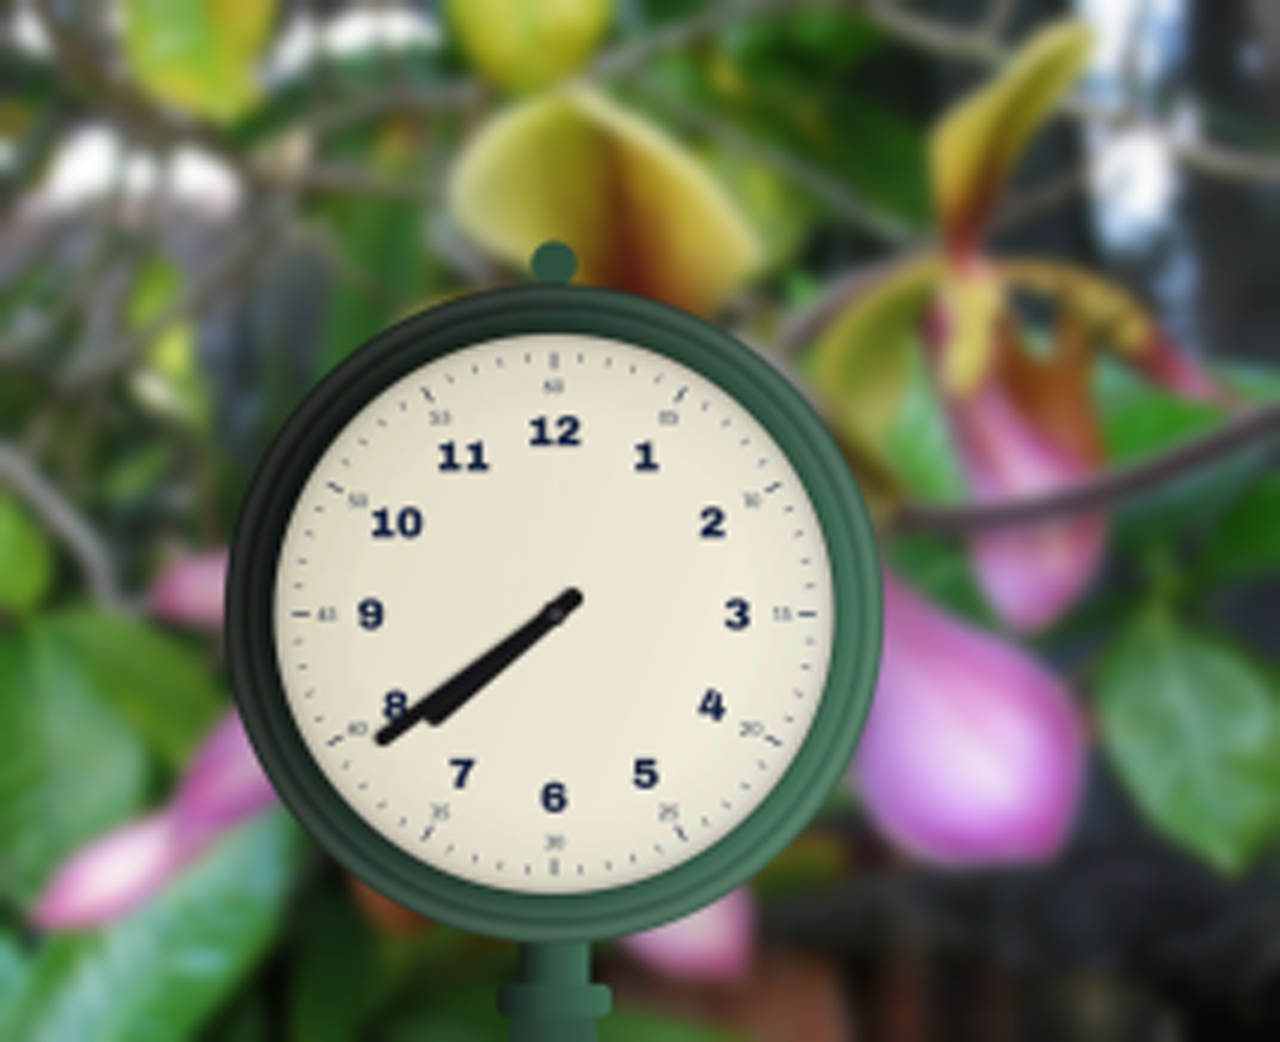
h=7 m=39
